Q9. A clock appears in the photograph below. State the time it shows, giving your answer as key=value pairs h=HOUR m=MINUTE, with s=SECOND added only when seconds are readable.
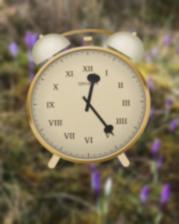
h=12 m=24
